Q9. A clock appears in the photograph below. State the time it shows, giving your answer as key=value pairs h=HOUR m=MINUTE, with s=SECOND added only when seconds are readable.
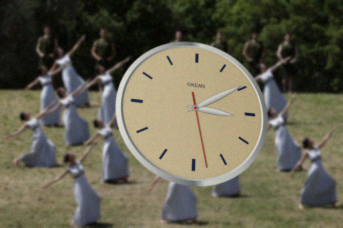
h=3 m=9 s=28
